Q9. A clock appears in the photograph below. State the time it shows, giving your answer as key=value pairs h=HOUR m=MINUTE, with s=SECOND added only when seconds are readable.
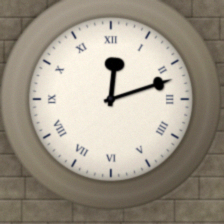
h=12 m=12
